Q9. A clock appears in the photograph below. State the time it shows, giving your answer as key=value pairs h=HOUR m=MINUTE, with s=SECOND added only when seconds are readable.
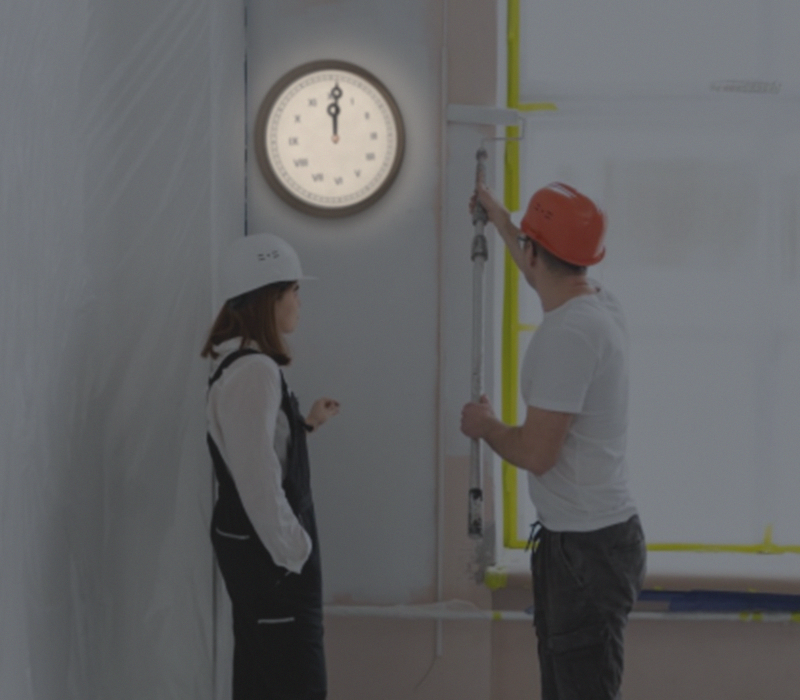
h=12 m=1
